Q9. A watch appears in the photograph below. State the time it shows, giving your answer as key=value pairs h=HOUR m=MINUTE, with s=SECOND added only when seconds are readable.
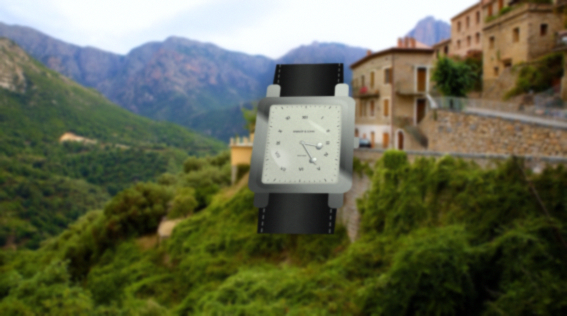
h=3 m=25
